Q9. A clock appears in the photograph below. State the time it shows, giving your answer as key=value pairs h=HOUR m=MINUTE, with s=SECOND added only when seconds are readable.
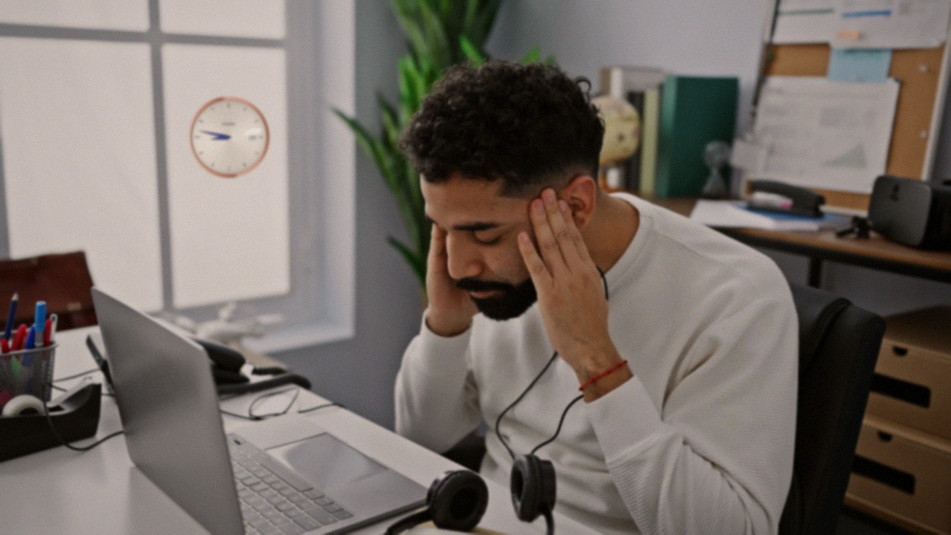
h=8 m=47
